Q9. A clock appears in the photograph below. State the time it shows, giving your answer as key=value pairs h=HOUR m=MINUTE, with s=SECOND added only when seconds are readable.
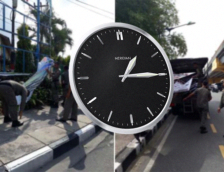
h=1 m=15
